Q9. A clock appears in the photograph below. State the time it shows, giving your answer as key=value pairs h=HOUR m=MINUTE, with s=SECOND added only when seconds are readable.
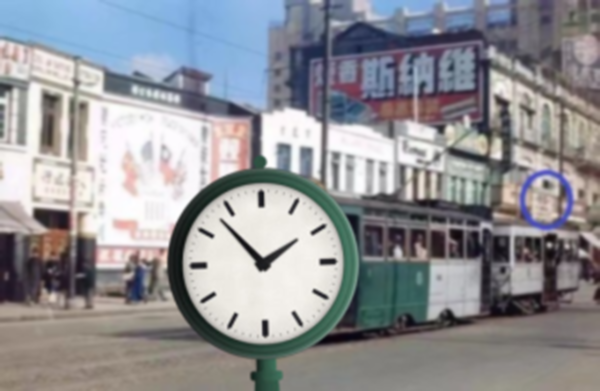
h=1 m=53
